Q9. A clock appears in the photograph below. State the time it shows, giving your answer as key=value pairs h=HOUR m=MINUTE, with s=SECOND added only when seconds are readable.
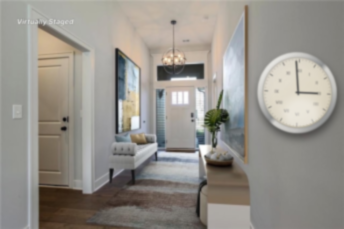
h=2 m=59
